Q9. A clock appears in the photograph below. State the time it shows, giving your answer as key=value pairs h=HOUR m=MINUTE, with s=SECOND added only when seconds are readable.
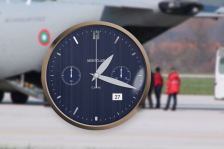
h=1 m=18
